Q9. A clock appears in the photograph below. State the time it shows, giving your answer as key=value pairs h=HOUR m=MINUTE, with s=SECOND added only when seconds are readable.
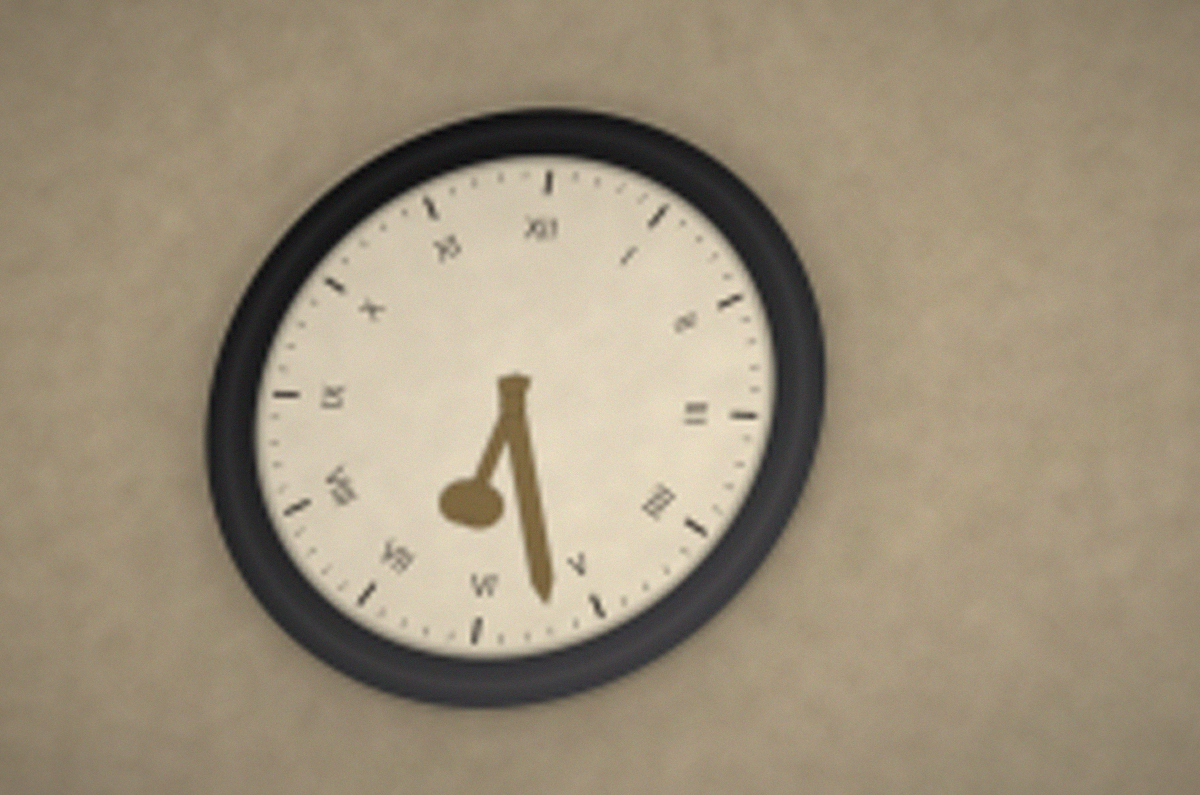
h=6 m=27
